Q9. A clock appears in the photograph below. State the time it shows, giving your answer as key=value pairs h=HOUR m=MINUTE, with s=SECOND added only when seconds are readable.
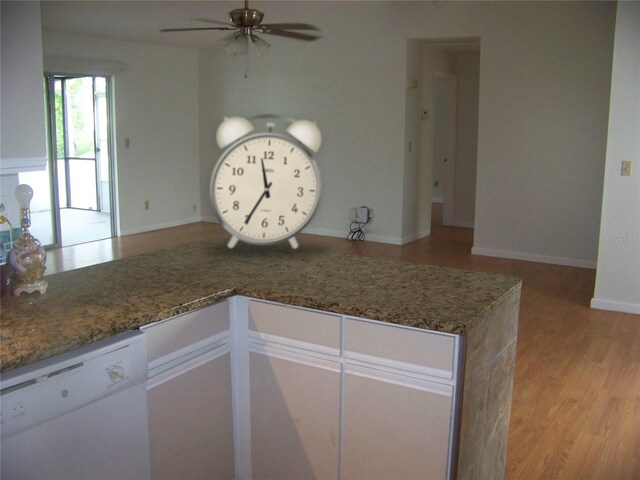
h=11 m=35
